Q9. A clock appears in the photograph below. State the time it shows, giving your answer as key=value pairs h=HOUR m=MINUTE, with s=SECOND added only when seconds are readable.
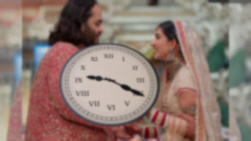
h=9 m=20
